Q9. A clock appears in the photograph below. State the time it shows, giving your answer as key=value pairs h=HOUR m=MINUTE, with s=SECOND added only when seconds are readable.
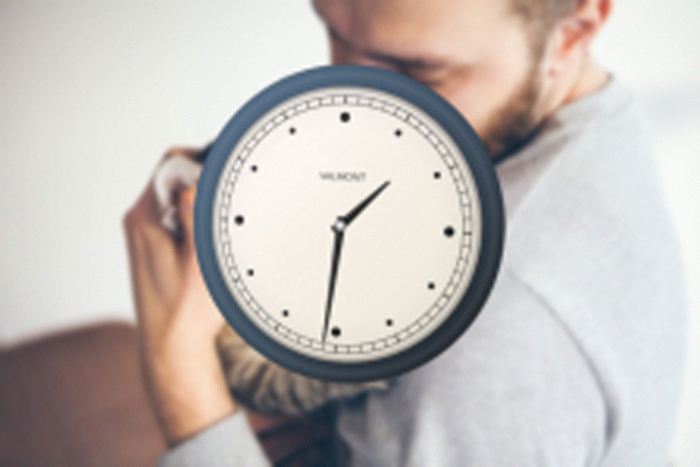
h=1 m=31
